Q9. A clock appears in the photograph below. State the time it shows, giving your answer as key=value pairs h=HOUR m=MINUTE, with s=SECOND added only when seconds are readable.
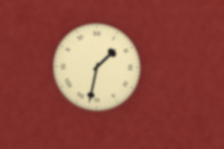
h=1 m=32
